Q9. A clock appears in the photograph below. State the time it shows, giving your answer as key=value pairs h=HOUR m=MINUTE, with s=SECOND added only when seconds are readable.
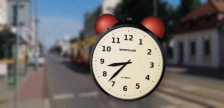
h=8 m=37
